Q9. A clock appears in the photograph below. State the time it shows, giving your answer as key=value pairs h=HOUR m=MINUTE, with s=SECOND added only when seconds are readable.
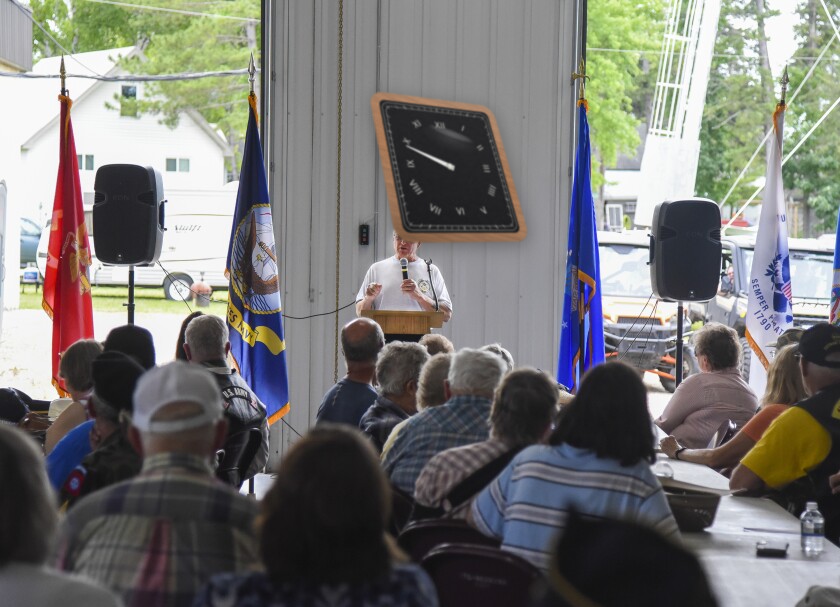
h=9 m=49
